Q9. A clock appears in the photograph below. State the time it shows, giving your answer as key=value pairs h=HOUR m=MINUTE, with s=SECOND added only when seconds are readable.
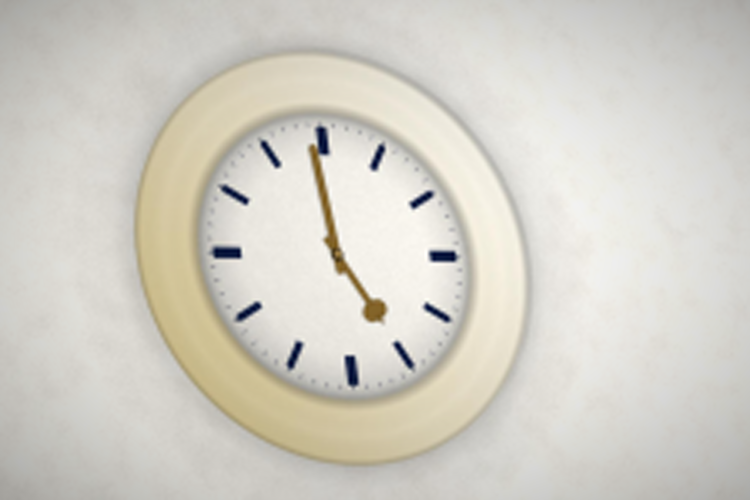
h=4 m=59
